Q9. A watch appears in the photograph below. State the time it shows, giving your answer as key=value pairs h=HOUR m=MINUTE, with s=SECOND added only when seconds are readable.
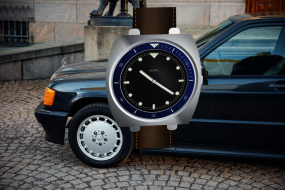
h=10 m=21
